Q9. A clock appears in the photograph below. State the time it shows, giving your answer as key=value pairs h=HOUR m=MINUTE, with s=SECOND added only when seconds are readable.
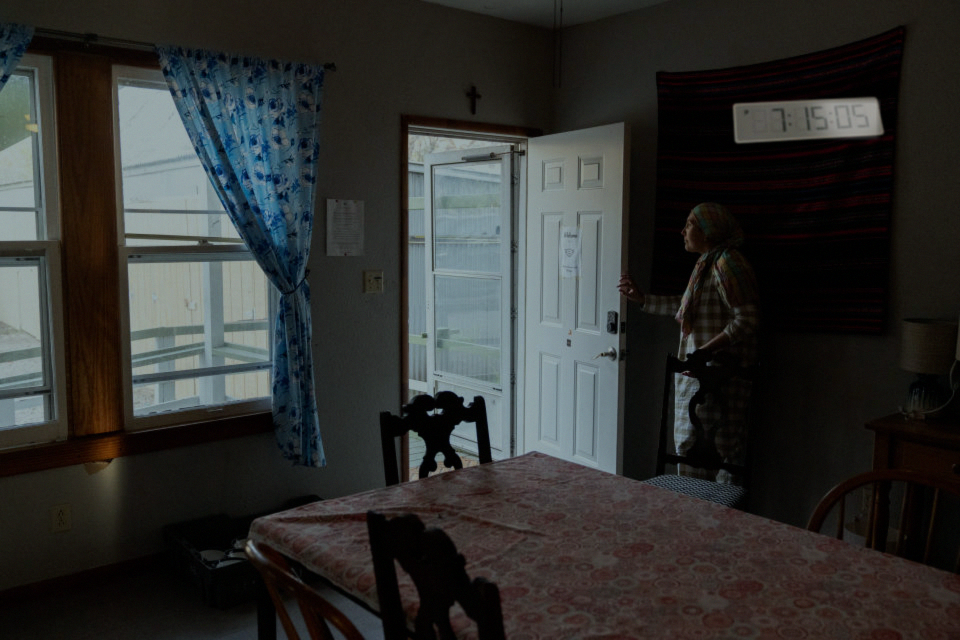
h=7 m=15 s=5
